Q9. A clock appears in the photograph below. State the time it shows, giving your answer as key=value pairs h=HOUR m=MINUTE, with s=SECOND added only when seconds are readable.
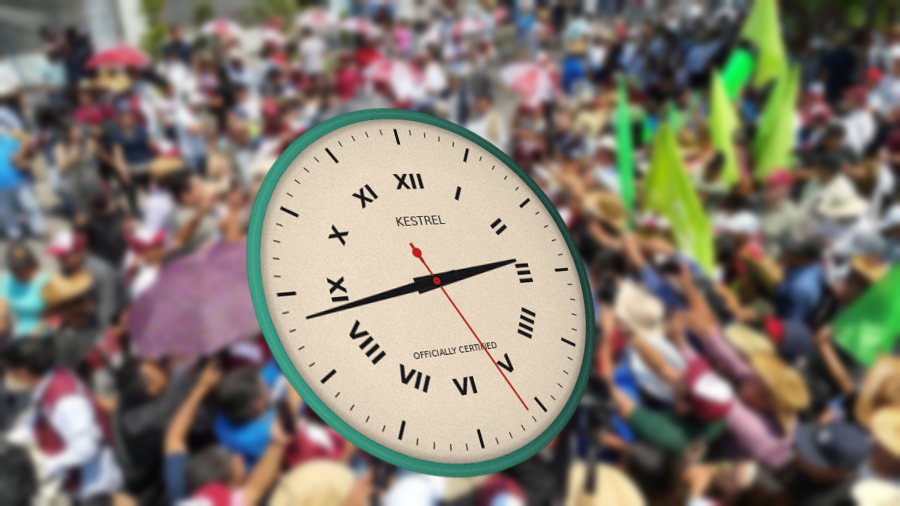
h=2 m=43 s=26
